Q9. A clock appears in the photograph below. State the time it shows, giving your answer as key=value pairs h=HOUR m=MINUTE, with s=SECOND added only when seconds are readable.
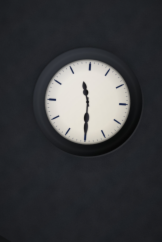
h=11 m=30
